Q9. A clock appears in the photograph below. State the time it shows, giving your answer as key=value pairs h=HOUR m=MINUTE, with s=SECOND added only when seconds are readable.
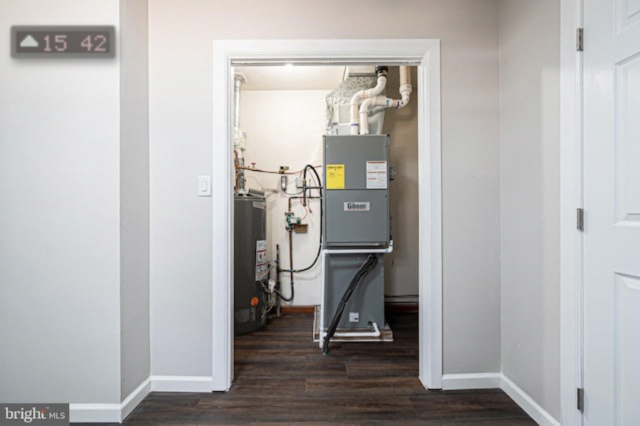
h=15 m=42
